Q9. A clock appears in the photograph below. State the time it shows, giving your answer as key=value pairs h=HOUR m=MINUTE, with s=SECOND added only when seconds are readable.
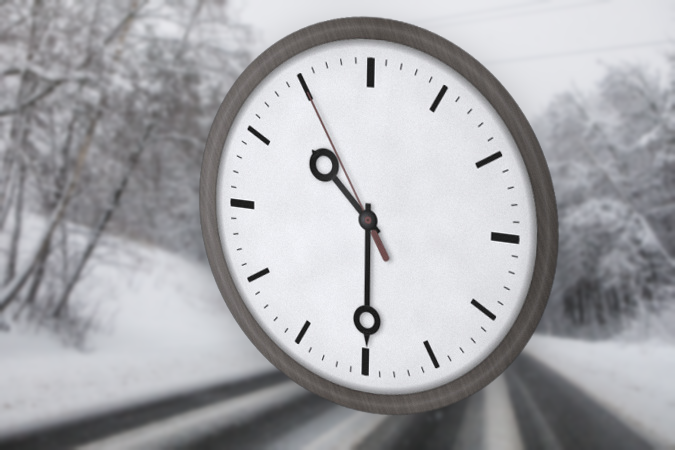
h=10 m=29 s=55
